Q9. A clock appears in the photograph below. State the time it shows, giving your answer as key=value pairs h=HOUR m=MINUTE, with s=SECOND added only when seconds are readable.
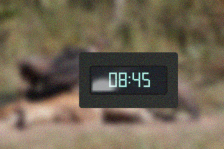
h=8 m=45
